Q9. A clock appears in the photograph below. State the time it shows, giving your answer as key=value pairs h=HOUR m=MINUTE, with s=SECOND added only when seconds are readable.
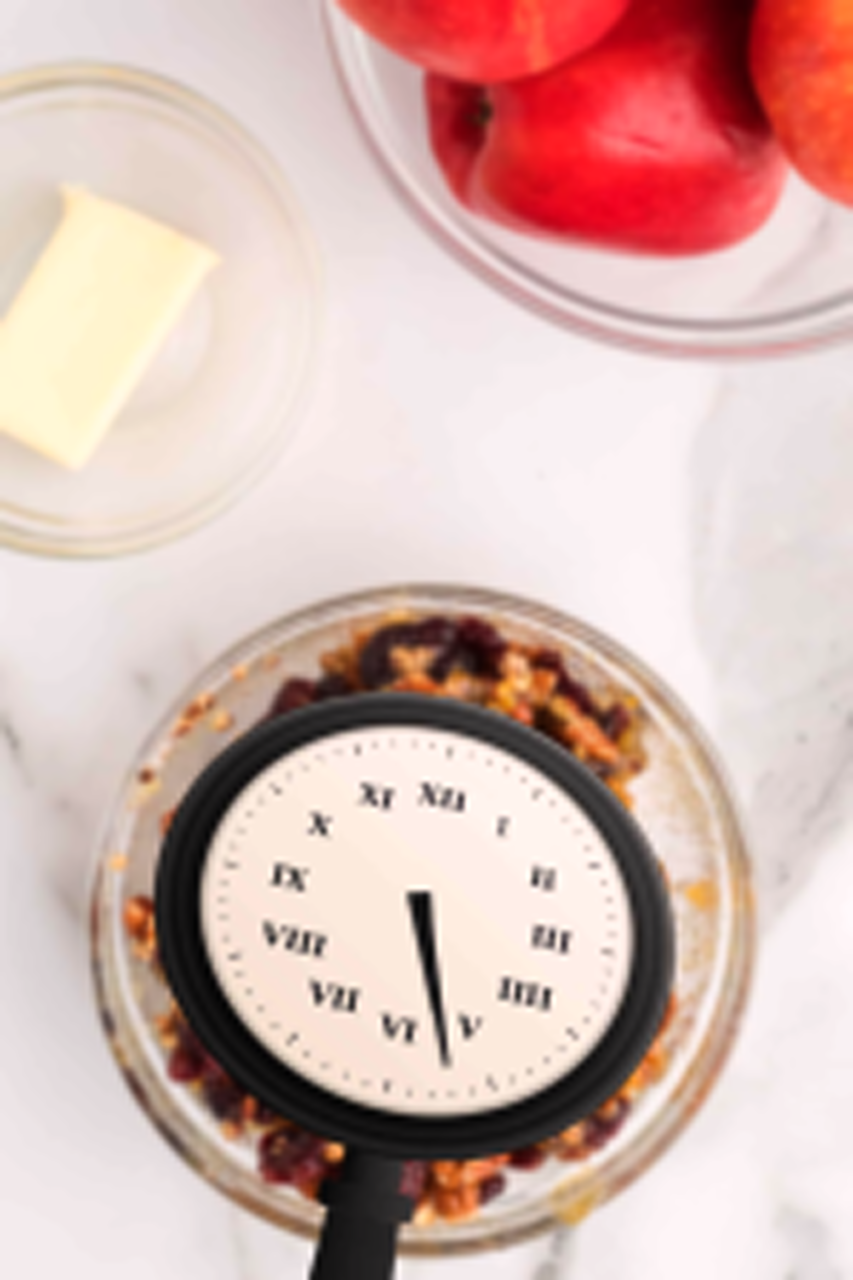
h=5 m=27
